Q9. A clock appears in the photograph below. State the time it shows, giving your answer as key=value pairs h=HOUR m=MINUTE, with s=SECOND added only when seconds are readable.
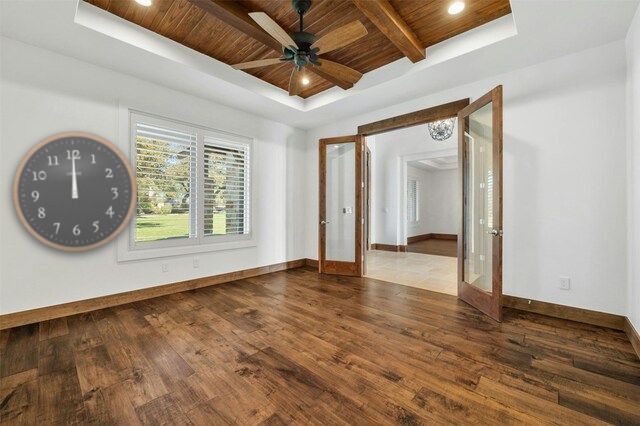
h=12 m=0
